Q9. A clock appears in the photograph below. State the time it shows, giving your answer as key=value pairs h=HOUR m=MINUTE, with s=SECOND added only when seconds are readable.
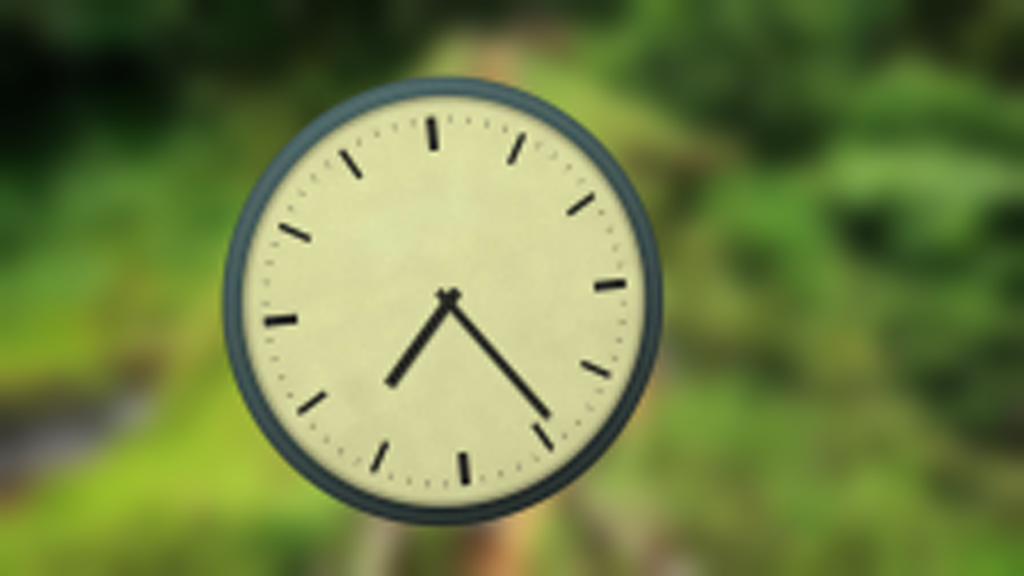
h=7 m=24
